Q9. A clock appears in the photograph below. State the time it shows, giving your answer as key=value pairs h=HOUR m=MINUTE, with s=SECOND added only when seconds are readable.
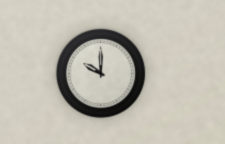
h=10 m=0
